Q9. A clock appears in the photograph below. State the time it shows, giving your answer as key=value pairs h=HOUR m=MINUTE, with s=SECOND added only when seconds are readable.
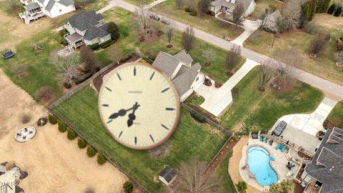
h=6 m=41
